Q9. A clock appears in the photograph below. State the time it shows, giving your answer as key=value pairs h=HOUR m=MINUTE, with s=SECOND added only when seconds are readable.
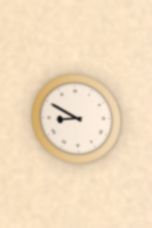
h=8 m=50
